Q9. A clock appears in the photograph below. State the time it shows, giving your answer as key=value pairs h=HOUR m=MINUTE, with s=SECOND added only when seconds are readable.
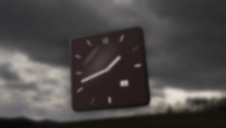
h=1 m=42
